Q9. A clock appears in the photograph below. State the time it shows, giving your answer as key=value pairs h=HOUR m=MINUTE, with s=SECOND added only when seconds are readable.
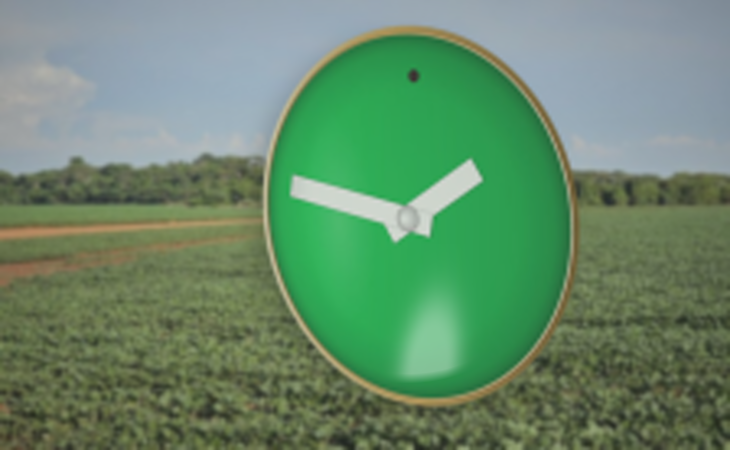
h=1 m=46
